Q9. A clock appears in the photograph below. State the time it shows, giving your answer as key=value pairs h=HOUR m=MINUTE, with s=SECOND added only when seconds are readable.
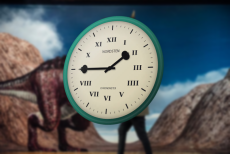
h=1 m=45
